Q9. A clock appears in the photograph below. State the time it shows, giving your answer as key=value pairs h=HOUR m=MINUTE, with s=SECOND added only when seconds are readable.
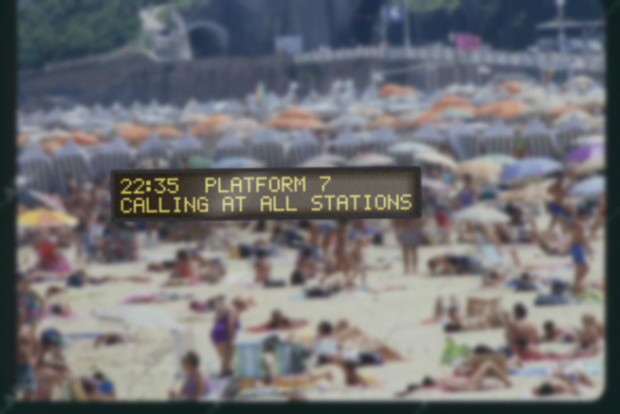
h=22 m=35
